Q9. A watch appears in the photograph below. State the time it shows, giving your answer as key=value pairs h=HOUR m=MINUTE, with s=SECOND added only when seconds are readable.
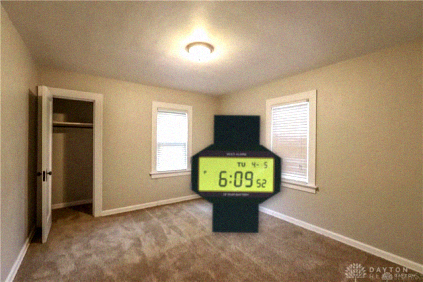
h=6 m=9
